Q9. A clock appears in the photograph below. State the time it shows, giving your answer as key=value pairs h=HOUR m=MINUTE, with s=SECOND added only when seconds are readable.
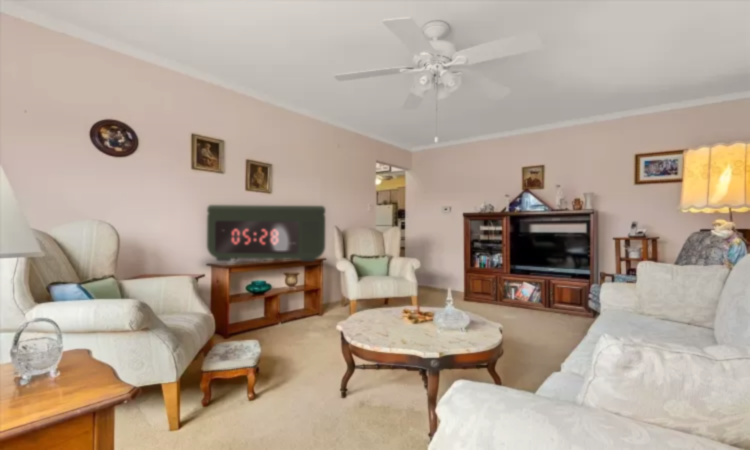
h=5 m=28
